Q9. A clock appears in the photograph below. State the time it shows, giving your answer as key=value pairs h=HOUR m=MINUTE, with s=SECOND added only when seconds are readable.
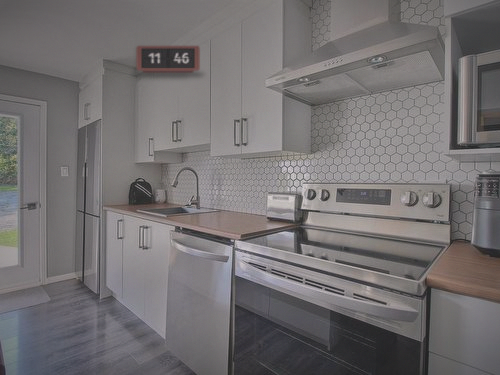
h=11 m=46
